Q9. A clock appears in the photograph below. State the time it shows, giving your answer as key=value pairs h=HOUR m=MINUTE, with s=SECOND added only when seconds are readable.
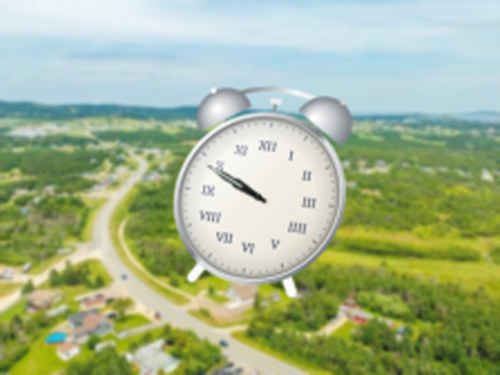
h=9 m=49
